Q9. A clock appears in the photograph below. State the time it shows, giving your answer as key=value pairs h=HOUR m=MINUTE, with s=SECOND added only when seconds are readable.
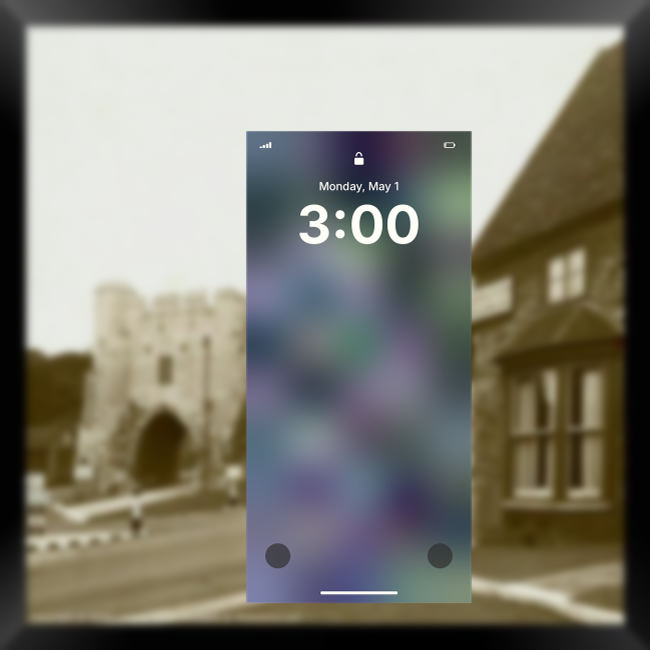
h=3 m=0
